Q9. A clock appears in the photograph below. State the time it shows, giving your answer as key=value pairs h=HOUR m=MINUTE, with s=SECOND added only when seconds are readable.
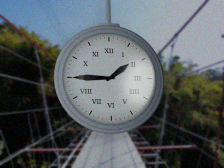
h=1 m=45
